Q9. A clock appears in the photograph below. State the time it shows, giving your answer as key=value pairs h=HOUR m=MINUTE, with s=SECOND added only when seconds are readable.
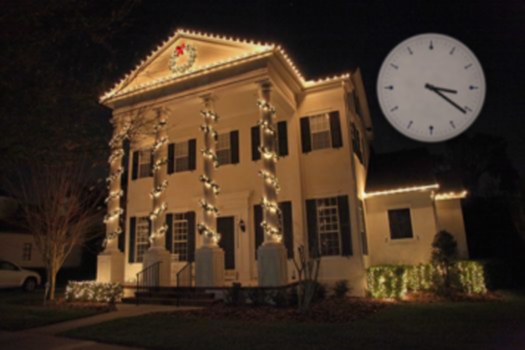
h=3 m=21
